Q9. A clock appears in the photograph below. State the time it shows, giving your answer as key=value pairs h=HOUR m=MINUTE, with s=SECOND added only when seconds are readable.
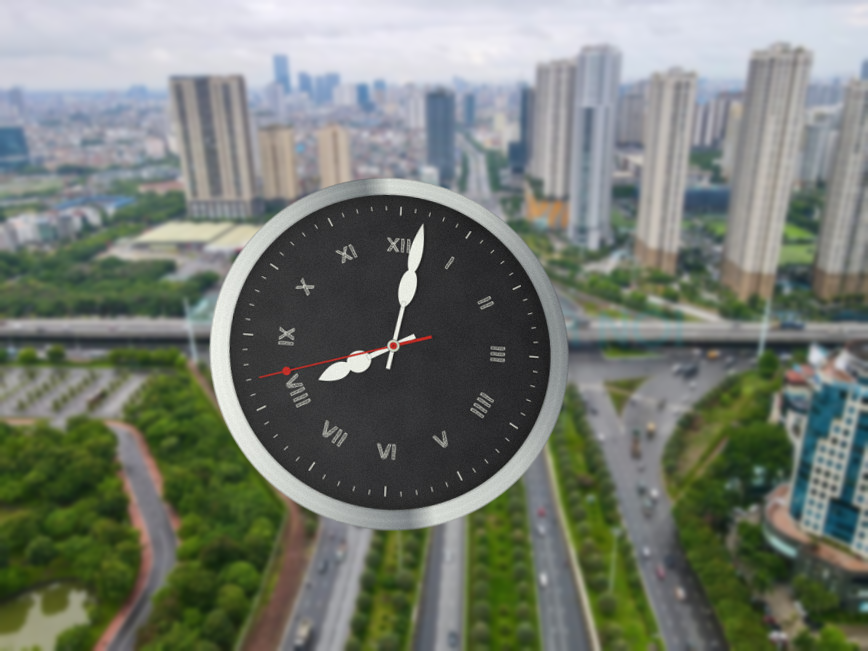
h=8 m=1 s=42
